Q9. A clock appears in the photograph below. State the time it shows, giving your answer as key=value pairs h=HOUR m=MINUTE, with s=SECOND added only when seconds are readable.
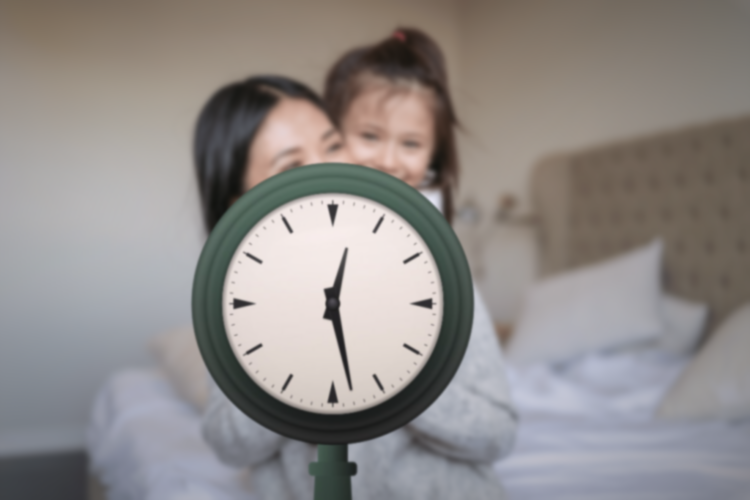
h=12 m=28
